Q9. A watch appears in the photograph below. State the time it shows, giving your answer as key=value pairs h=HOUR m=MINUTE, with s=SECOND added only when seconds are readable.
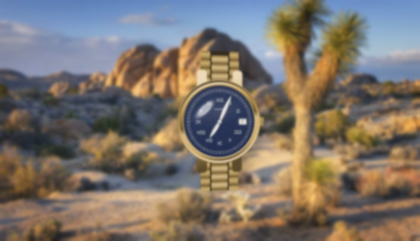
h=7 m=4
